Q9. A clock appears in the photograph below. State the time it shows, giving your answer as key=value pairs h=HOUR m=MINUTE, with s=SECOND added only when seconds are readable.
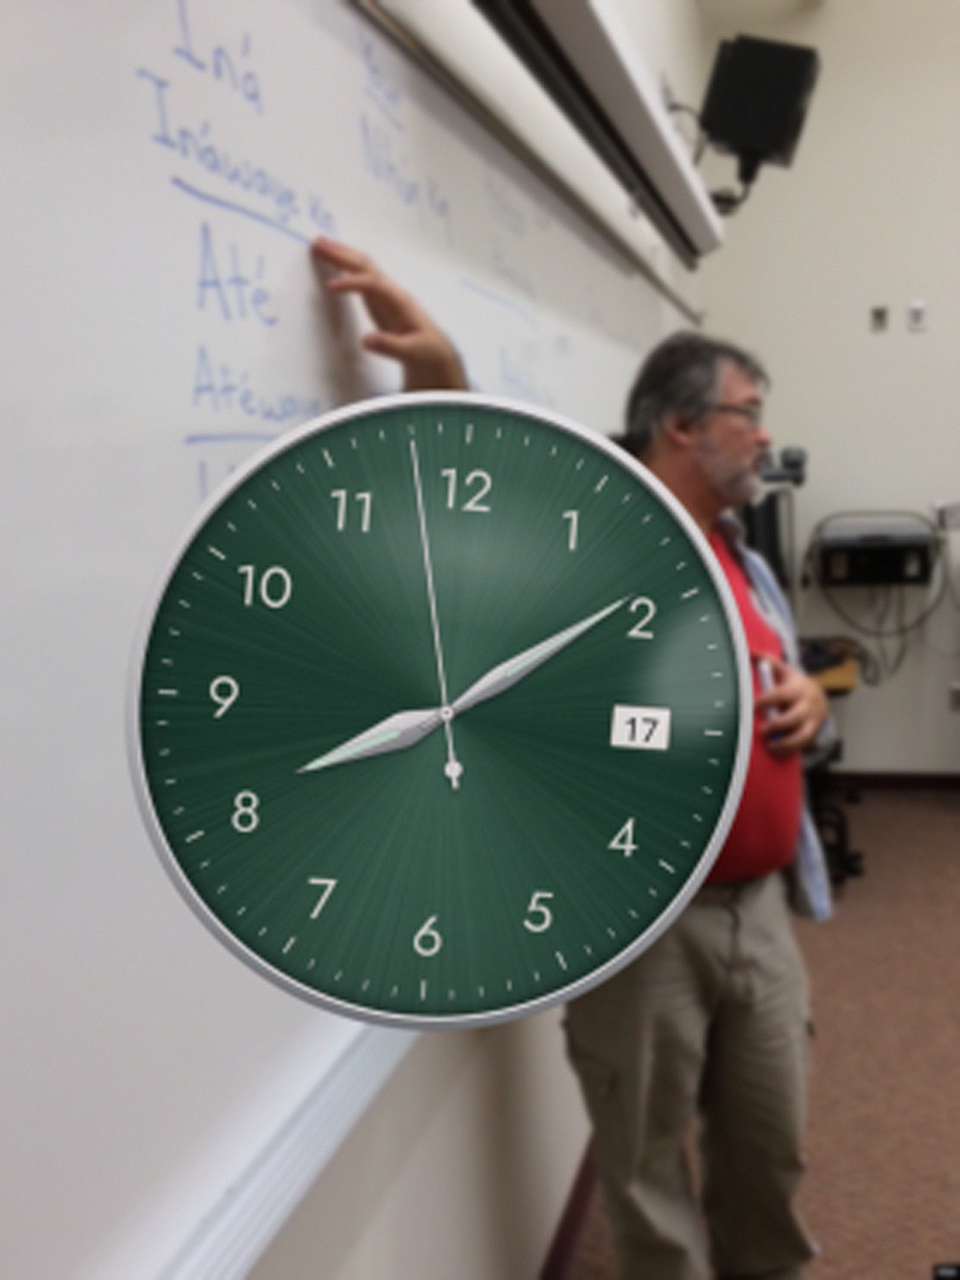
h=8 m=8 s=58
